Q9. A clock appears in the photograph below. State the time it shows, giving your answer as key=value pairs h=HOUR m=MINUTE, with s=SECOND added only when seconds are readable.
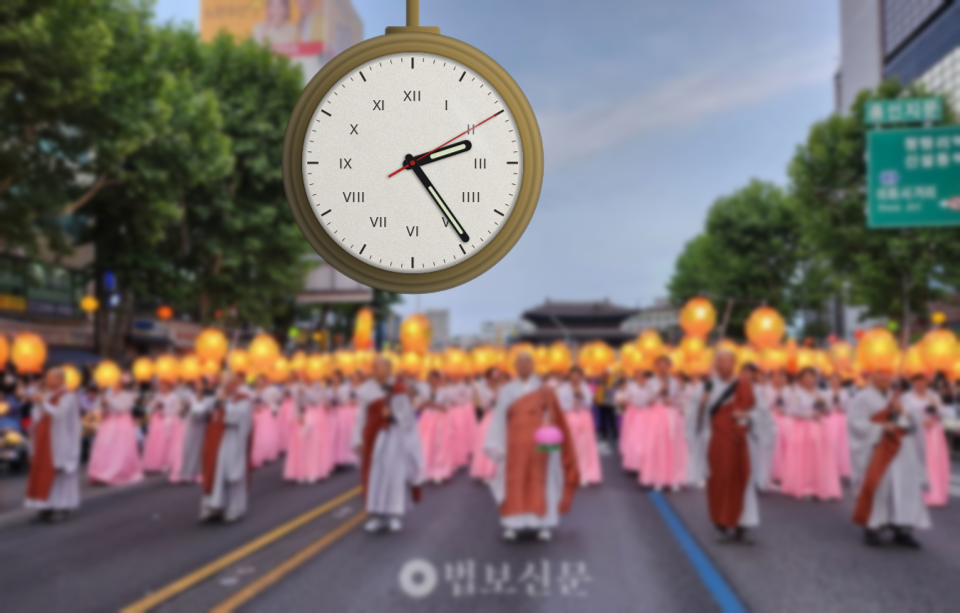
h=2 m=24 s=10
